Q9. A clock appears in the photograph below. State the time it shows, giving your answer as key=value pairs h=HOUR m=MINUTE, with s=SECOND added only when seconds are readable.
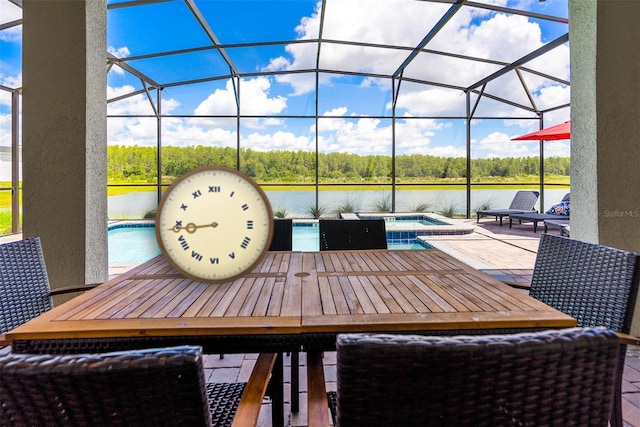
h=8 m=44
